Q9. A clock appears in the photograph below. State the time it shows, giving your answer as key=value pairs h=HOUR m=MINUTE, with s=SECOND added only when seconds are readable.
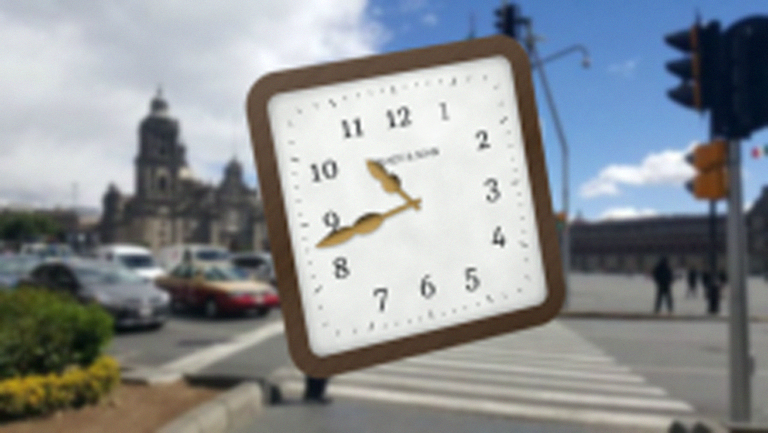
h=10 m=43
